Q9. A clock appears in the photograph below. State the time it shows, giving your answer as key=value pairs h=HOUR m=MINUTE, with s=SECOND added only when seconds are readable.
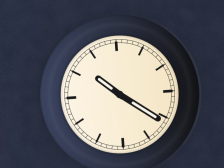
h=10 m=21
